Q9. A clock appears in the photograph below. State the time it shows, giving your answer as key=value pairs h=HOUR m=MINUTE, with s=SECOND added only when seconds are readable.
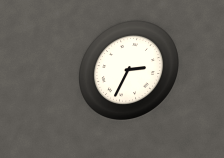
h=2 m=32
